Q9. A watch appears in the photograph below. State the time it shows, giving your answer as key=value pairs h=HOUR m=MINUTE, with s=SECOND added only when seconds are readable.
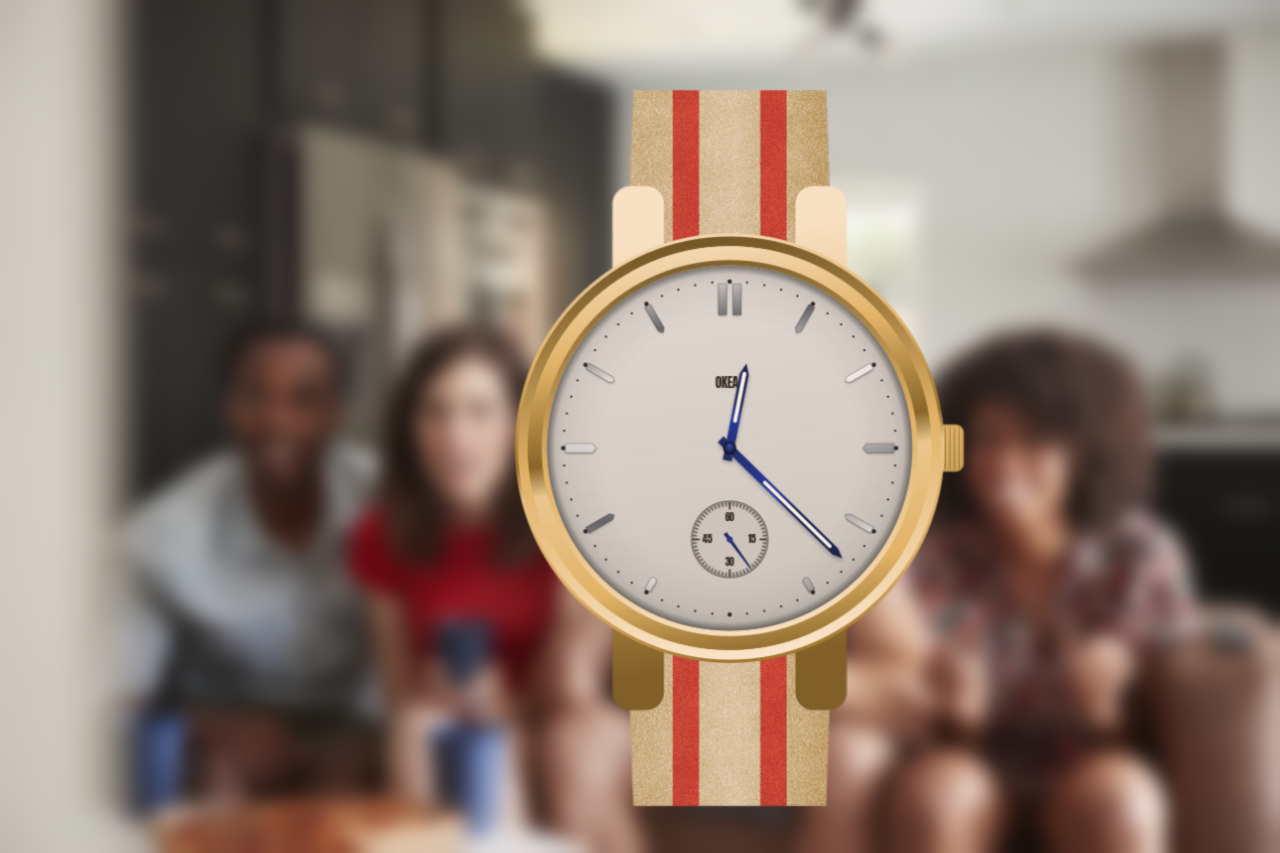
h=12 m=22 s=24
